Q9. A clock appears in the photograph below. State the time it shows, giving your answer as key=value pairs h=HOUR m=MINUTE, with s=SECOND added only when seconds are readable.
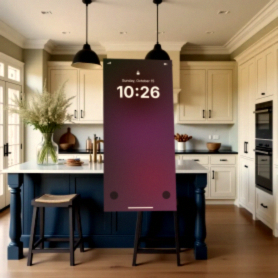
h=10 m=26
